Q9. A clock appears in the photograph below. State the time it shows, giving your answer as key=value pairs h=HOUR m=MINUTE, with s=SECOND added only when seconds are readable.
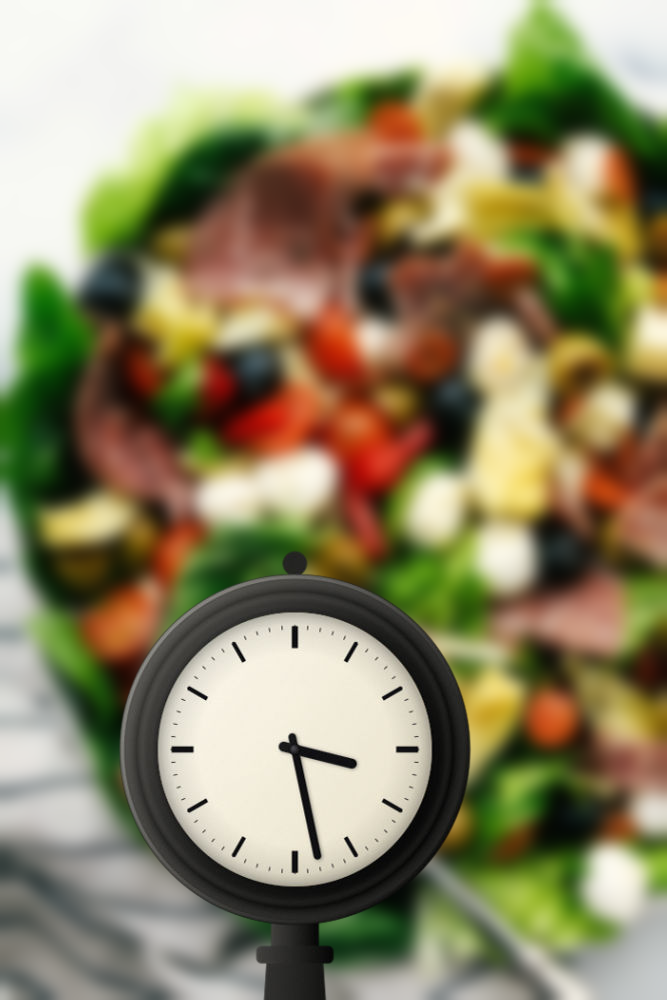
h=3 m=28
